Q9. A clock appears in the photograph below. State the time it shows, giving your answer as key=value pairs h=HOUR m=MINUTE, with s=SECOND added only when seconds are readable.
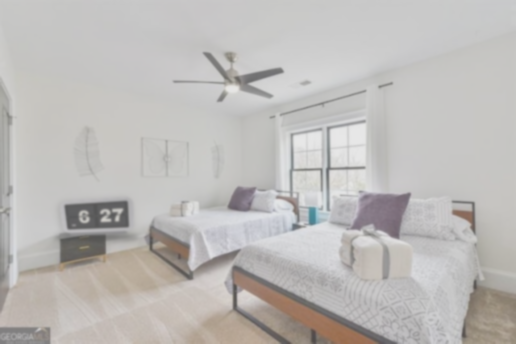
h=6 m=27
